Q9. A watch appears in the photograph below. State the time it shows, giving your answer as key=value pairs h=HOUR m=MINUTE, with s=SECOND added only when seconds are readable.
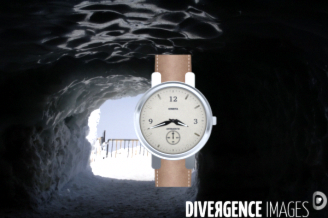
h=3 m=42
